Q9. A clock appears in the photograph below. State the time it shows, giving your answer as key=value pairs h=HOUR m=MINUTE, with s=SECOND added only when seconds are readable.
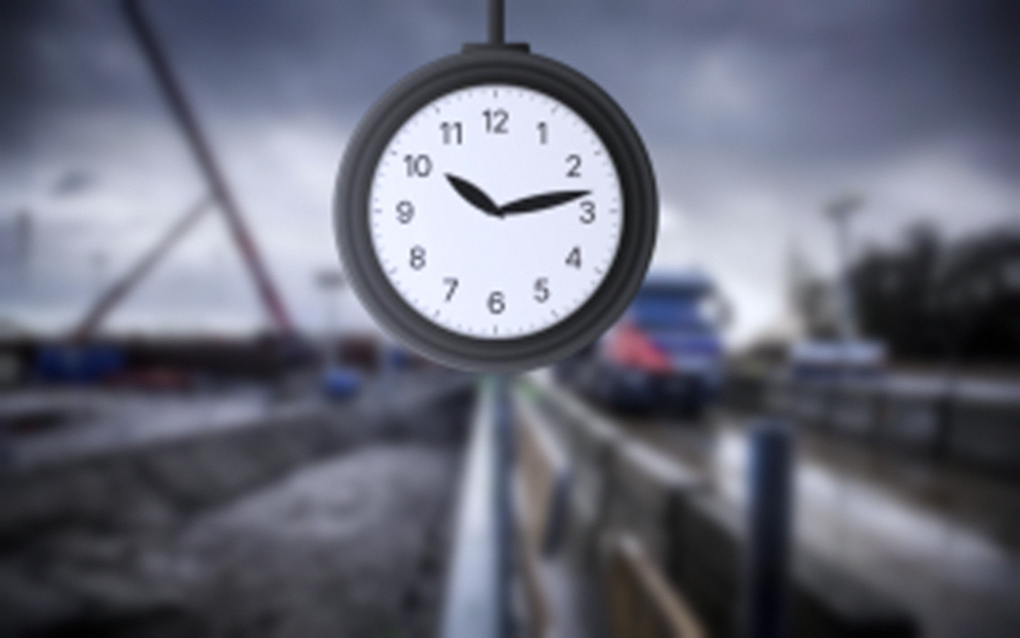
h=10 m=13
